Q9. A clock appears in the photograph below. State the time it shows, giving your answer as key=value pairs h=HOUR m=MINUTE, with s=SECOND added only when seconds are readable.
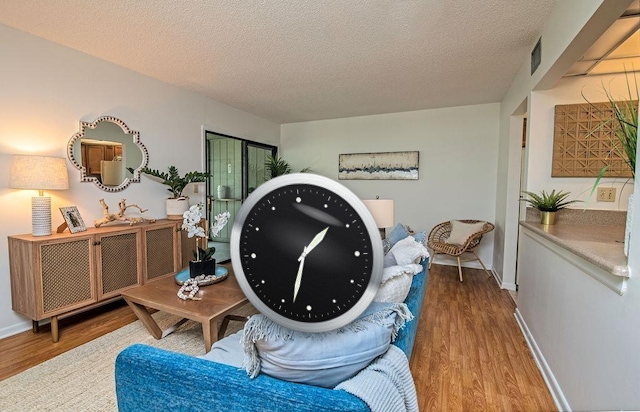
h=1 m=33
